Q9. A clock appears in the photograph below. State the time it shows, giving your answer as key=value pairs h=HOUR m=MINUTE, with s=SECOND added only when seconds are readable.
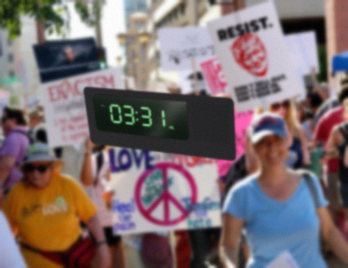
h=3 m=31
